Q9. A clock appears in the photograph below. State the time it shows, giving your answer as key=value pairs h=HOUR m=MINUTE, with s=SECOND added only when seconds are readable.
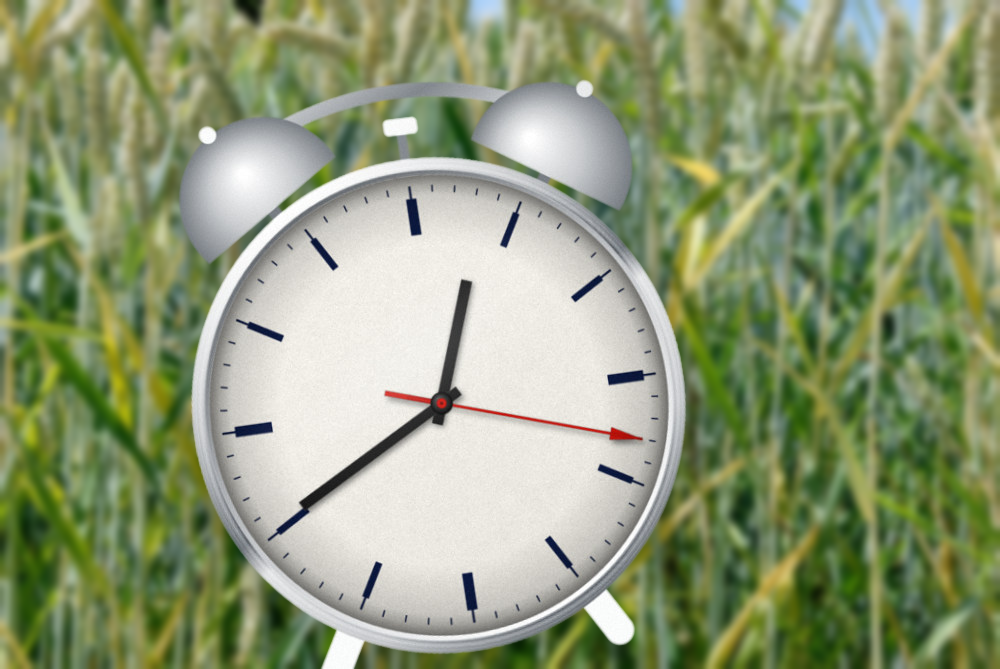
h=12 m=40 s=18
